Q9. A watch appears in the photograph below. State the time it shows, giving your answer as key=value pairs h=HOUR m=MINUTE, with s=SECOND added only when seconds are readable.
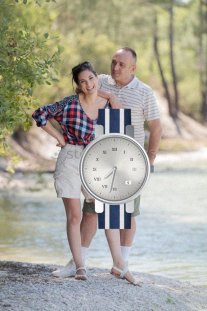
h=7 m=32
